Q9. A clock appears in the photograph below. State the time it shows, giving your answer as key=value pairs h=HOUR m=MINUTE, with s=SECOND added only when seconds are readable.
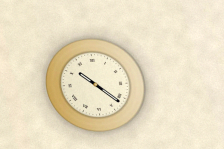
h=10 m=22
